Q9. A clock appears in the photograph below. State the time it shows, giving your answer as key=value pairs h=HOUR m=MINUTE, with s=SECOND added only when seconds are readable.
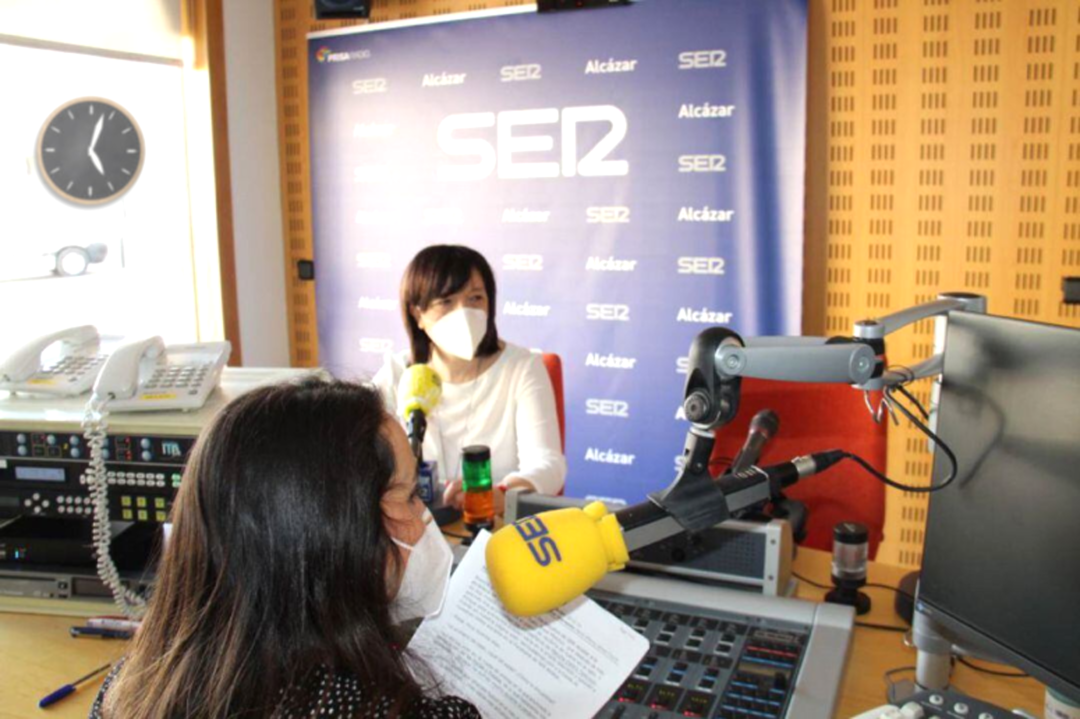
h=5 m=3
